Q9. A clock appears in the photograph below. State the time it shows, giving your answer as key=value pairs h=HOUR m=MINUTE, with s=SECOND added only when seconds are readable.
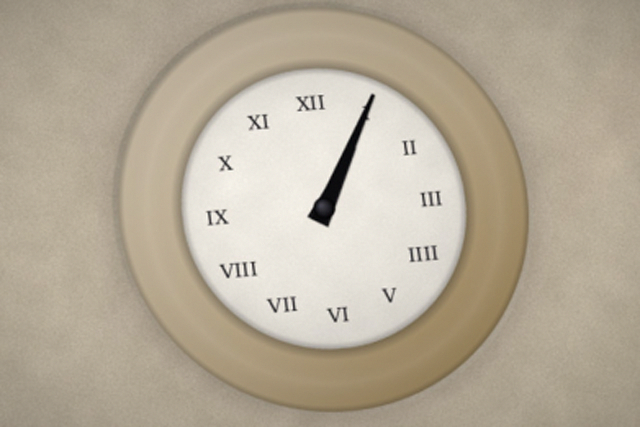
h=1 m=5
